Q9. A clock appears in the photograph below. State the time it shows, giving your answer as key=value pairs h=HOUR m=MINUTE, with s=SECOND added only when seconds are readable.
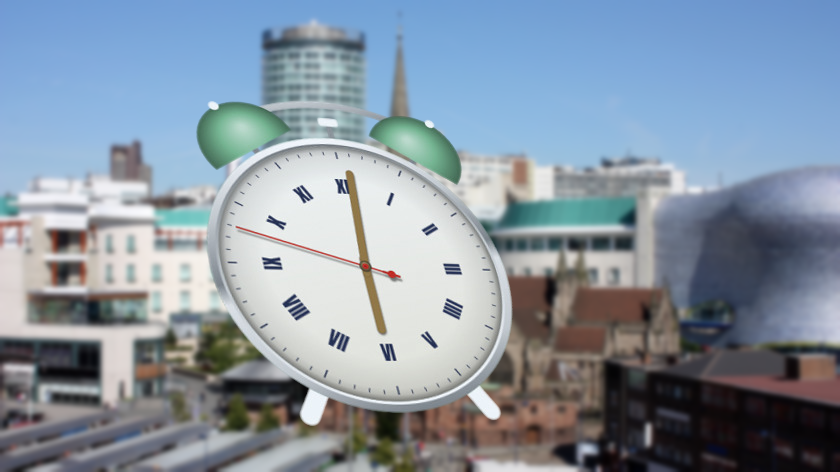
h=6 m=0 s=48
